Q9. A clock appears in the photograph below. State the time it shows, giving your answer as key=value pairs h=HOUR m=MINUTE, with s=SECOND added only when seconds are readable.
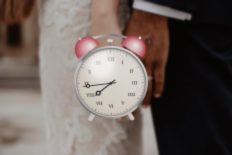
h=7 m=44
